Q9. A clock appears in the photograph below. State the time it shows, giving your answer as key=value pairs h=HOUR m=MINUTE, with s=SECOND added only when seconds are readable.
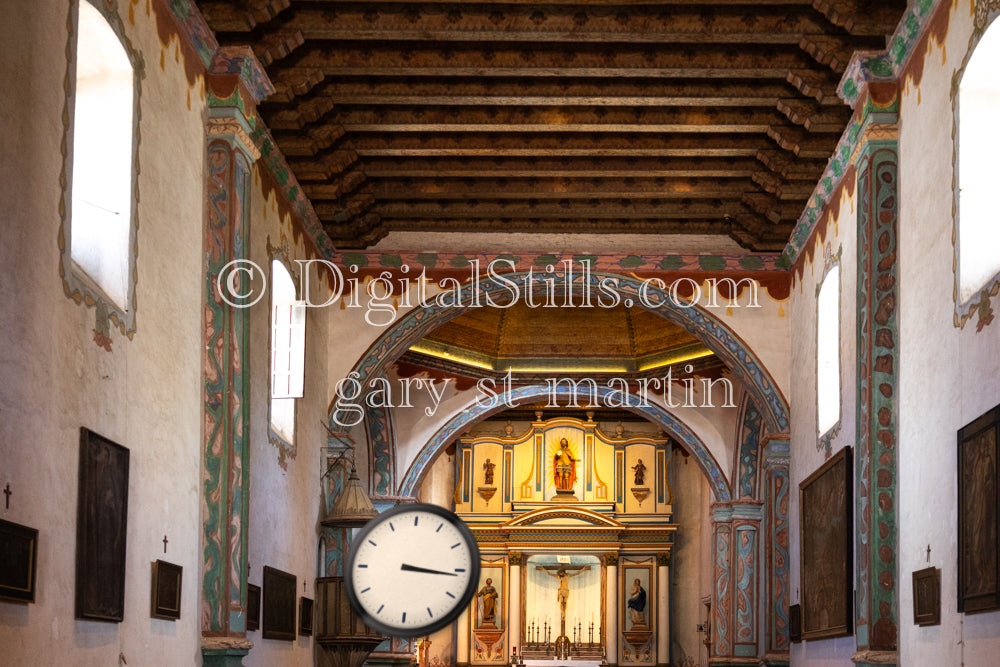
h=3 m=16
